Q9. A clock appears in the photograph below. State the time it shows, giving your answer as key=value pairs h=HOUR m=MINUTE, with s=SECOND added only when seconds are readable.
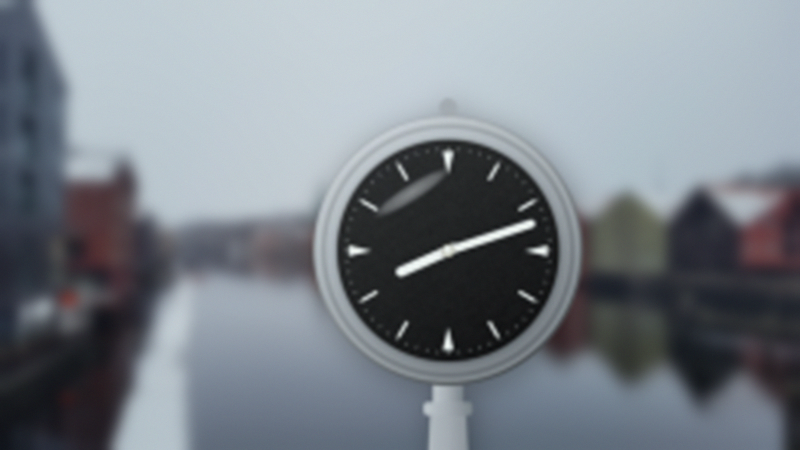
h=8 m=12
